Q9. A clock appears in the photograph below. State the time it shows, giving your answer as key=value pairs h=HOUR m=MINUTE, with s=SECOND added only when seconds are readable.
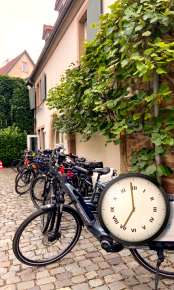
h=6 m=59
